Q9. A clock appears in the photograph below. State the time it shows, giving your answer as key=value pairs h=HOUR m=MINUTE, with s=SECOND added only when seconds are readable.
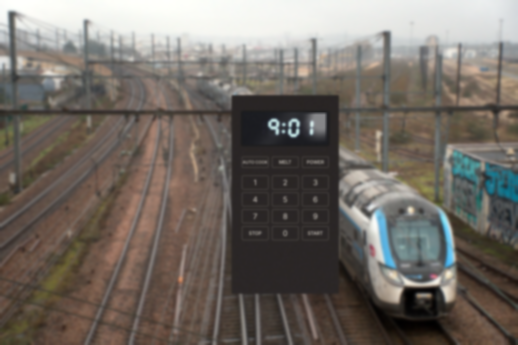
h=9 m=1
